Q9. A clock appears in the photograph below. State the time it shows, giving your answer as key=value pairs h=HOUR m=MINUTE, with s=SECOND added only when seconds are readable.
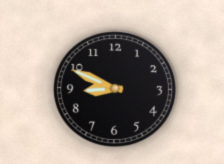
h=8 m=49
